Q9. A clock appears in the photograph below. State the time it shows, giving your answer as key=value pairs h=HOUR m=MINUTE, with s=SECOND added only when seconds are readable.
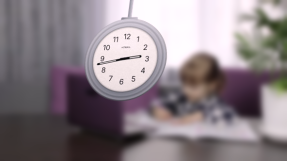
h=2 m=43
